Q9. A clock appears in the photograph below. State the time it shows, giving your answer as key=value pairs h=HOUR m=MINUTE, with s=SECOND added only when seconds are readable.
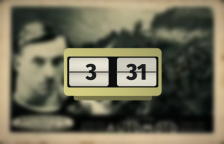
h=3 m=31
